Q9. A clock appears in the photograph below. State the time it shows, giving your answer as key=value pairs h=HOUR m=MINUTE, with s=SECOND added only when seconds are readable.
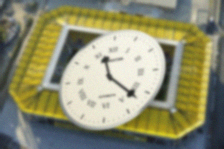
h=11 m=22
